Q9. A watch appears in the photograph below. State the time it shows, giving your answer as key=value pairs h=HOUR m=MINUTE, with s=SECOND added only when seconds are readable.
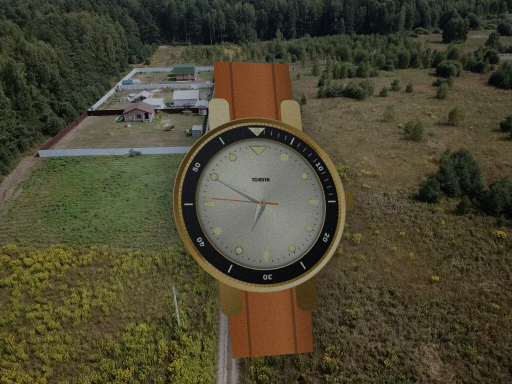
h=6 m=49 s=46
